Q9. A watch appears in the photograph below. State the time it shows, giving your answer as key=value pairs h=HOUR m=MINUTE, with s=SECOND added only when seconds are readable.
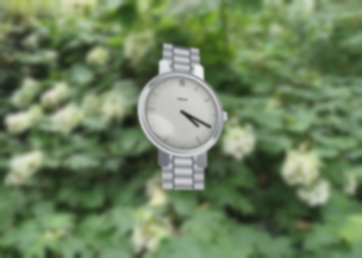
h=4 m=19
